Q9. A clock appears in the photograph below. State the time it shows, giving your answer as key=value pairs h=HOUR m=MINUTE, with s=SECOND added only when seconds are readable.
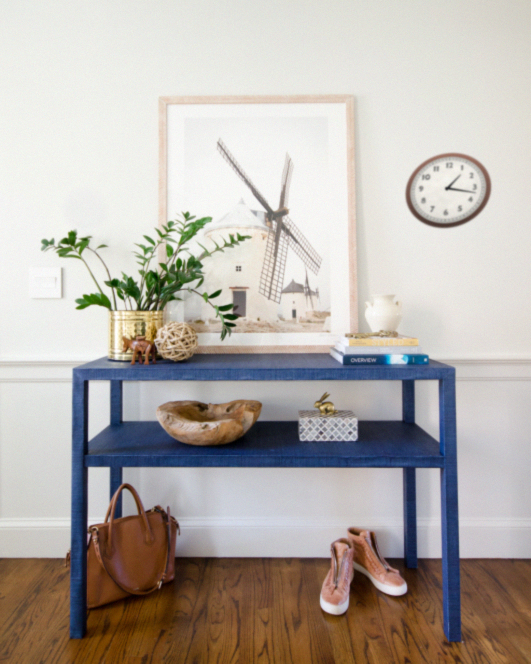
h=1 m=17
